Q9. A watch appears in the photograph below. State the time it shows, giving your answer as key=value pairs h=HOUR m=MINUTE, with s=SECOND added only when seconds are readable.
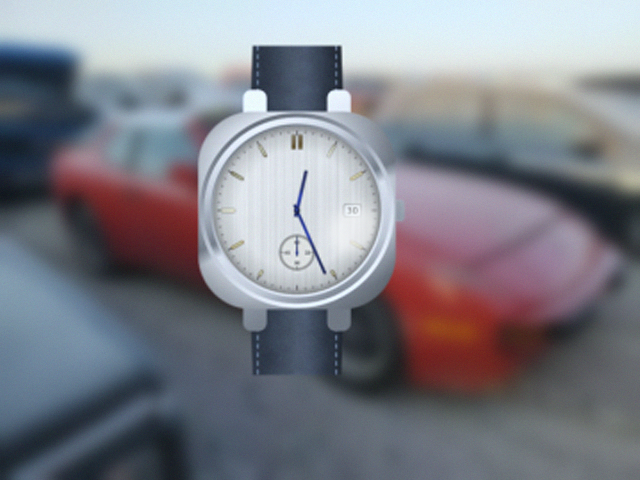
h=12 m=26
